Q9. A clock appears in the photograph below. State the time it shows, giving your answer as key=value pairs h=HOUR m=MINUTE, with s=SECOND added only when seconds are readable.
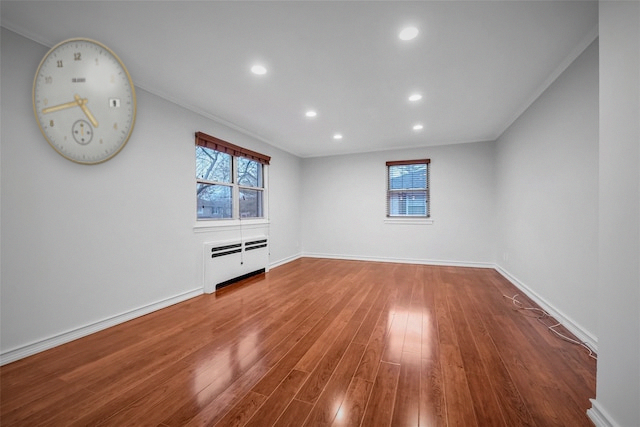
h=4 m=43
